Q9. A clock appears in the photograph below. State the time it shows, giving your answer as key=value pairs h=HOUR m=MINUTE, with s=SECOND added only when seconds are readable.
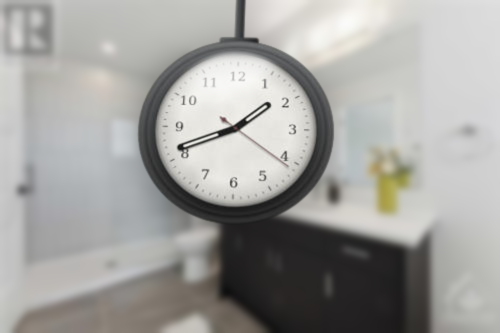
h=1 m=41 s=21
